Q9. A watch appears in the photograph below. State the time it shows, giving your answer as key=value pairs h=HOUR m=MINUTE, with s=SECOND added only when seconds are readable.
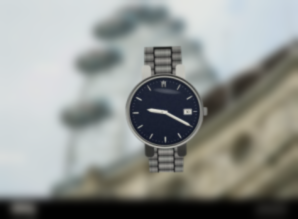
h=9 m=20
